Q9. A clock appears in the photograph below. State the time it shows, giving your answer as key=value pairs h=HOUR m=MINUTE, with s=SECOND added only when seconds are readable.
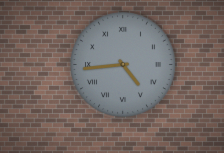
h=4 m=44
